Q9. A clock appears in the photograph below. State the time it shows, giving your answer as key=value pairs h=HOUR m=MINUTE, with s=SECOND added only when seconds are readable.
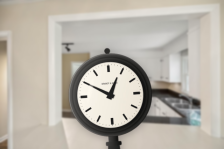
h=12 m=50
